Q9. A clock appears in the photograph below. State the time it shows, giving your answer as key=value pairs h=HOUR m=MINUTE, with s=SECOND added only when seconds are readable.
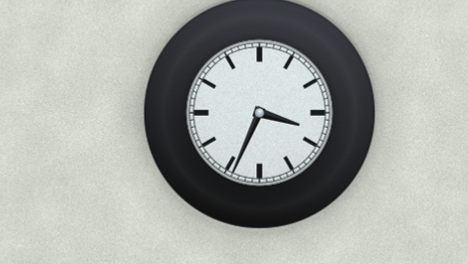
h=3 m=34
